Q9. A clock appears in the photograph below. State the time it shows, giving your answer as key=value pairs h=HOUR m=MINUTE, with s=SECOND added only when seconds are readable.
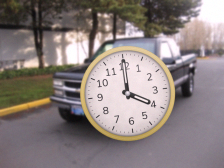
h=4 m=0
